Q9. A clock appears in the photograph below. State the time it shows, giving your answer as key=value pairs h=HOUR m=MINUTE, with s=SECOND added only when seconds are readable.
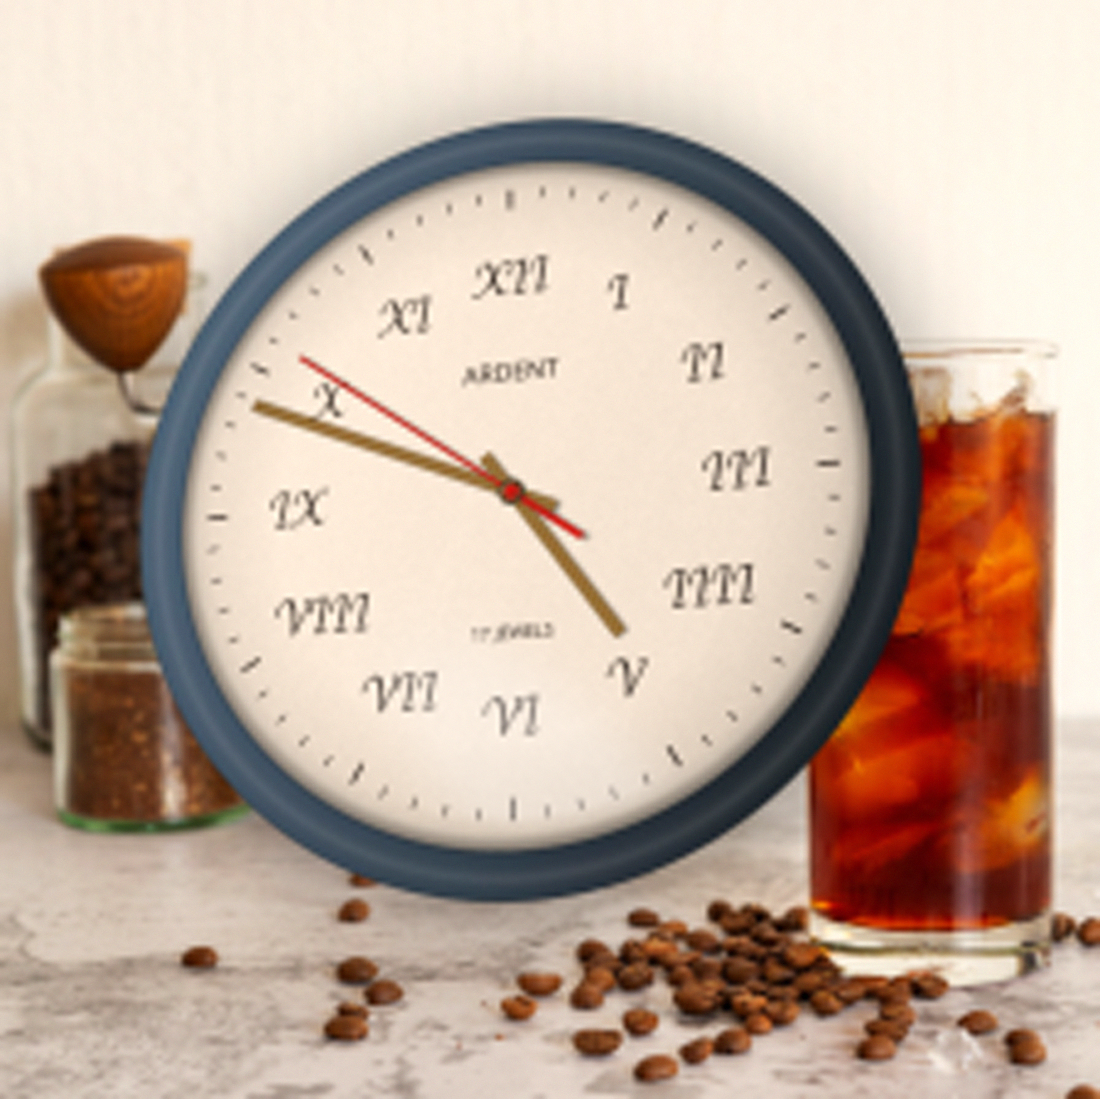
h=4 m=48 s=51
